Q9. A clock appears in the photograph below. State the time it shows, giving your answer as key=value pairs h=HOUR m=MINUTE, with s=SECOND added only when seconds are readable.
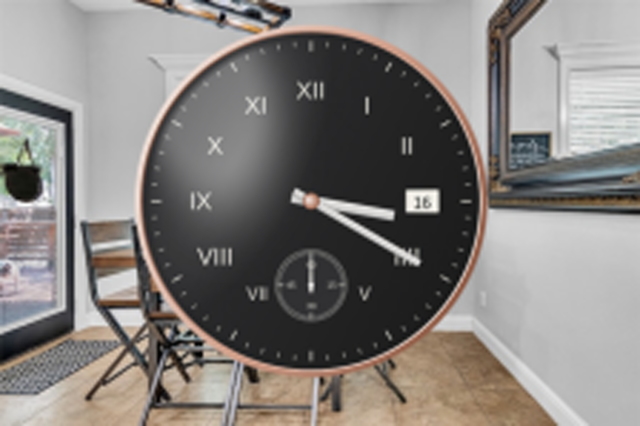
h=3 m=20
